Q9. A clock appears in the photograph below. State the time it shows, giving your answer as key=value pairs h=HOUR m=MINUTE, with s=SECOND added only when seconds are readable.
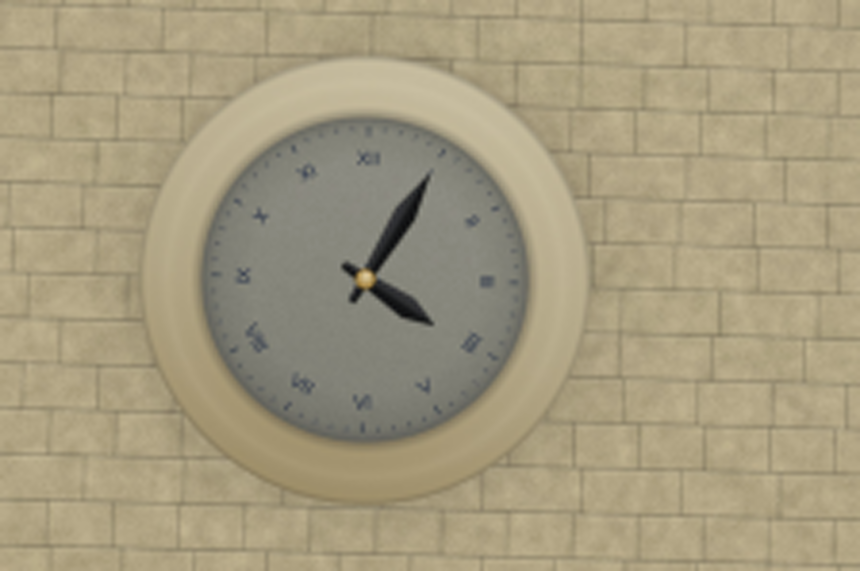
h=4 m=5
